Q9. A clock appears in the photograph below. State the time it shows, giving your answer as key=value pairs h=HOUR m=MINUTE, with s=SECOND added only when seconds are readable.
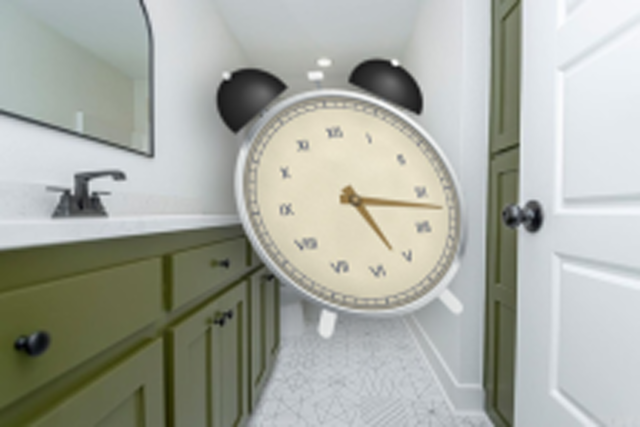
h=5 m=17
